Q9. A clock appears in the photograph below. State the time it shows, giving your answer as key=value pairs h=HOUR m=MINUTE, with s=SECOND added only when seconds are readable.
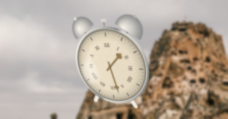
h=1 m=28
